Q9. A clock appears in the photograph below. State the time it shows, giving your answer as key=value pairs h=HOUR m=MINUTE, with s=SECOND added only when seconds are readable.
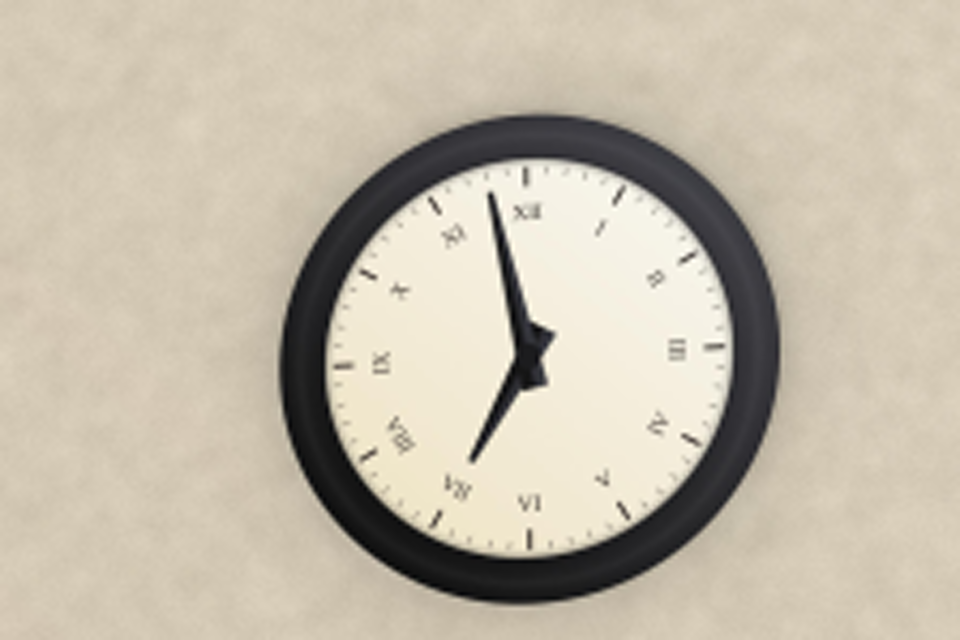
h=6 m=58
